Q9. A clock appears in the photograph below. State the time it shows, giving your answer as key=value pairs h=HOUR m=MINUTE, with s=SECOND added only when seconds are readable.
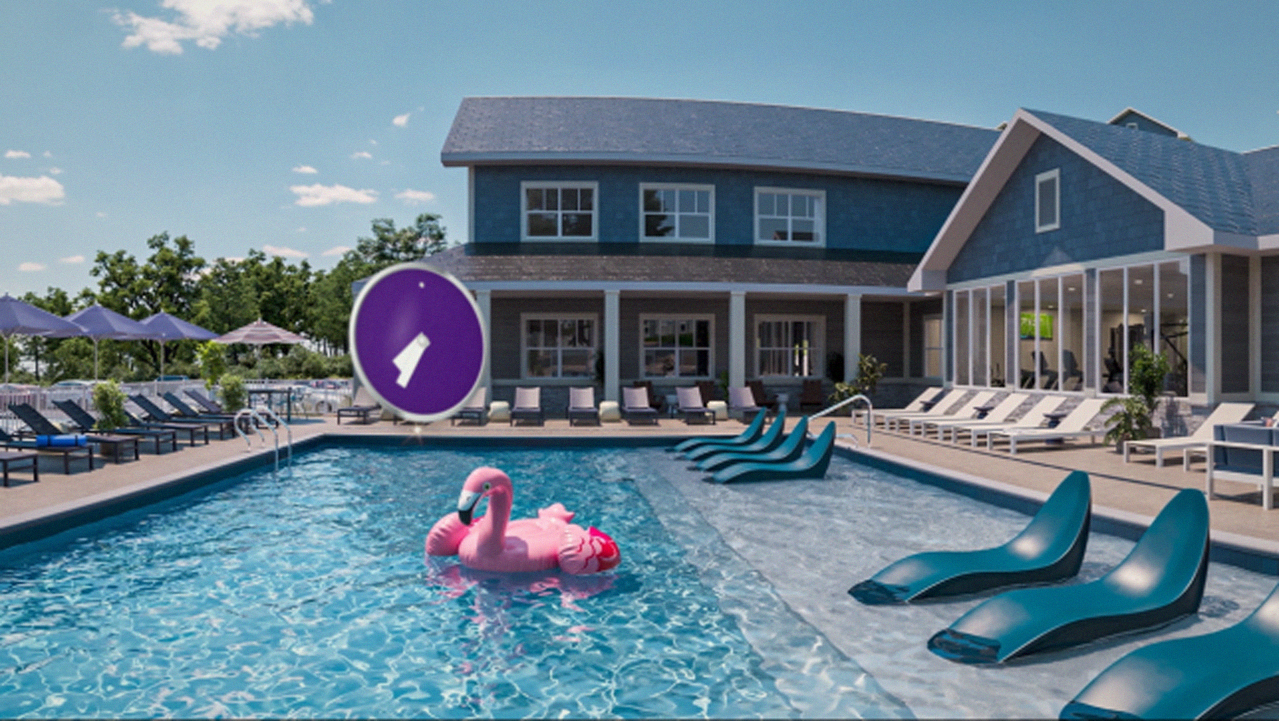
h=7 m=35
